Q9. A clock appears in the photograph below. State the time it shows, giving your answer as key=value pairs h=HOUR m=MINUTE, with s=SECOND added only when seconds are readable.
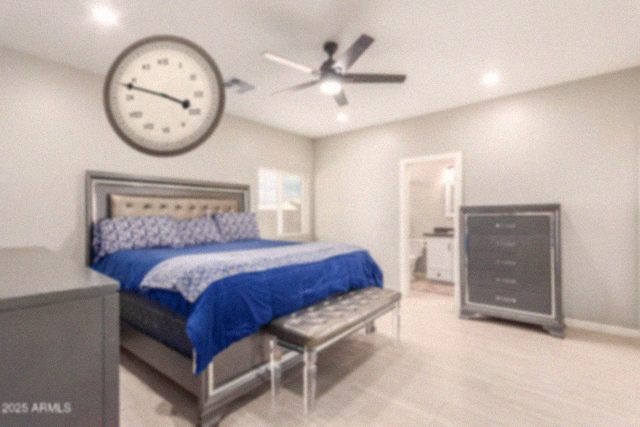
h=3 m=48
